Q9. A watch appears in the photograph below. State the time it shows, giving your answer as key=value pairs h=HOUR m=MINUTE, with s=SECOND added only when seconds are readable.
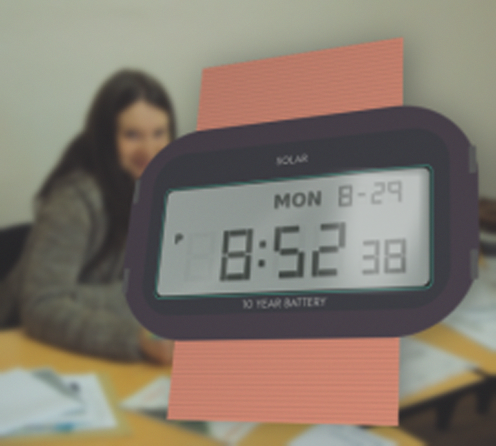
h=8 m=52 s=38
